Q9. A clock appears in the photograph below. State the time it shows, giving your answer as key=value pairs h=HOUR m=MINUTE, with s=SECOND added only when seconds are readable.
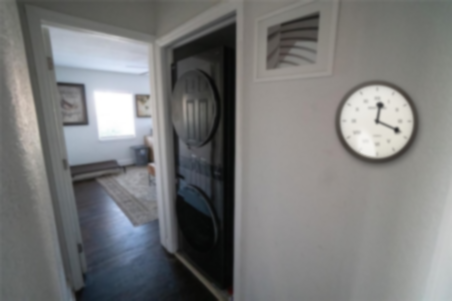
h=12 m=19
